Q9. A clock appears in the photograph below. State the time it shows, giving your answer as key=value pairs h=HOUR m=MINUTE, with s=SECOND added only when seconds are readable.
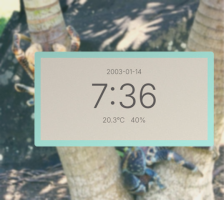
h=7 m=36
